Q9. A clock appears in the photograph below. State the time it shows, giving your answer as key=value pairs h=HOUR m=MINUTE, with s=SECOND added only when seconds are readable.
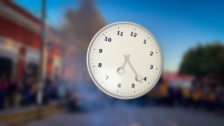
h=6 m=22
